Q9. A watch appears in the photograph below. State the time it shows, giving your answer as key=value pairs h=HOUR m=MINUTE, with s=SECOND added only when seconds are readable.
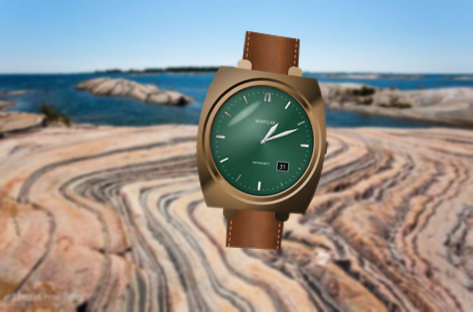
h=1 m=11
